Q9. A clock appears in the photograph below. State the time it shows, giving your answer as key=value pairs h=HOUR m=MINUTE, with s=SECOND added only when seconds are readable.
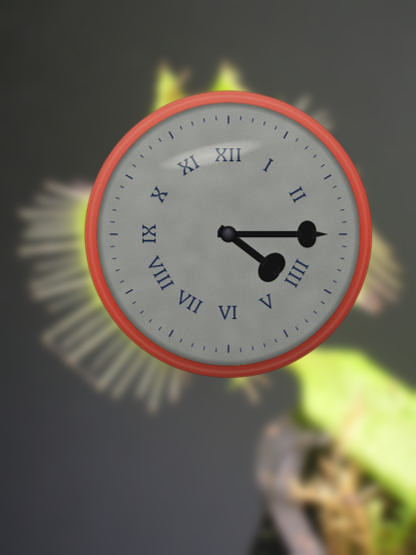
h=4 m=15
